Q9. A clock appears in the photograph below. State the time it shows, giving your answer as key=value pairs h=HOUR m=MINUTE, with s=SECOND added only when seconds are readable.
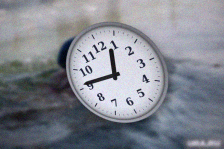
h=12 m=46
